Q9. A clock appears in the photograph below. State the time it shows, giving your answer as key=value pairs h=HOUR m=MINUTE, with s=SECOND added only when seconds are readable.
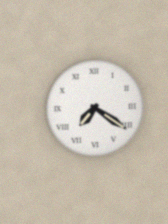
h=7 m=21
